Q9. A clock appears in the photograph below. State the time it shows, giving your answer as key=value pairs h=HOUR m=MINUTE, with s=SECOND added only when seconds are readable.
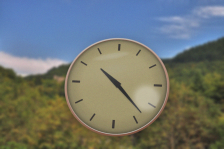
h=10 m=23
